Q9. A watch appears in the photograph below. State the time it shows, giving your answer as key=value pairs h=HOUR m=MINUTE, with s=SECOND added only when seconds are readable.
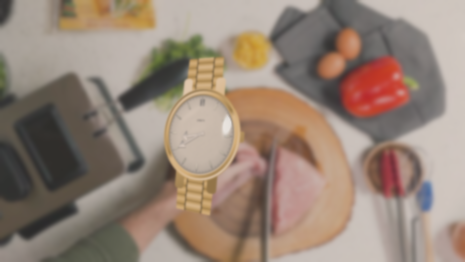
h=8 m=40
